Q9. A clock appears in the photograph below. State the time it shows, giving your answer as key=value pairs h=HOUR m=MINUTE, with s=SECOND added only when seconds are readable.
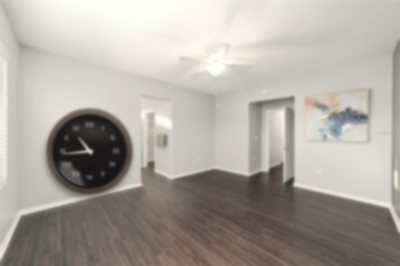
h=10 m=44
